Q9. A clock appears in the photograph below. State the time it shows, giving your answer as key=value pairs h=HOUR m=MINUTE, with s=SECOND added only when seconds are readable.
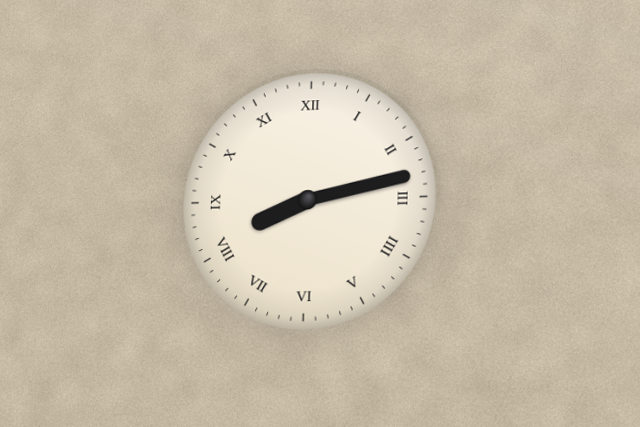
h=8 m=13
